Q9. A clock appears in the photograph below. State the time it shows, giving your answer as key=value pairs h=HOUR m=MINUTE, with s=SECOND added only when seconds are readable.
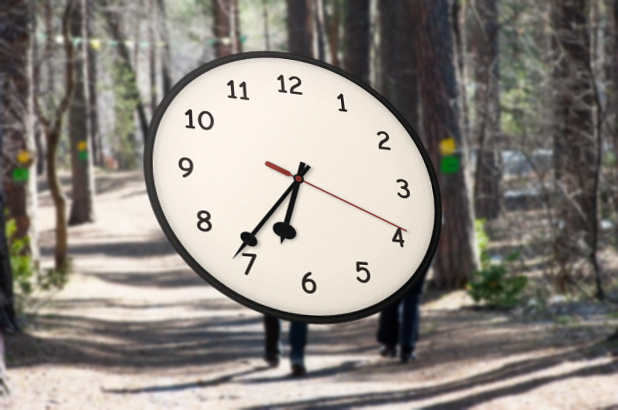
h=6 m=36 s=19
